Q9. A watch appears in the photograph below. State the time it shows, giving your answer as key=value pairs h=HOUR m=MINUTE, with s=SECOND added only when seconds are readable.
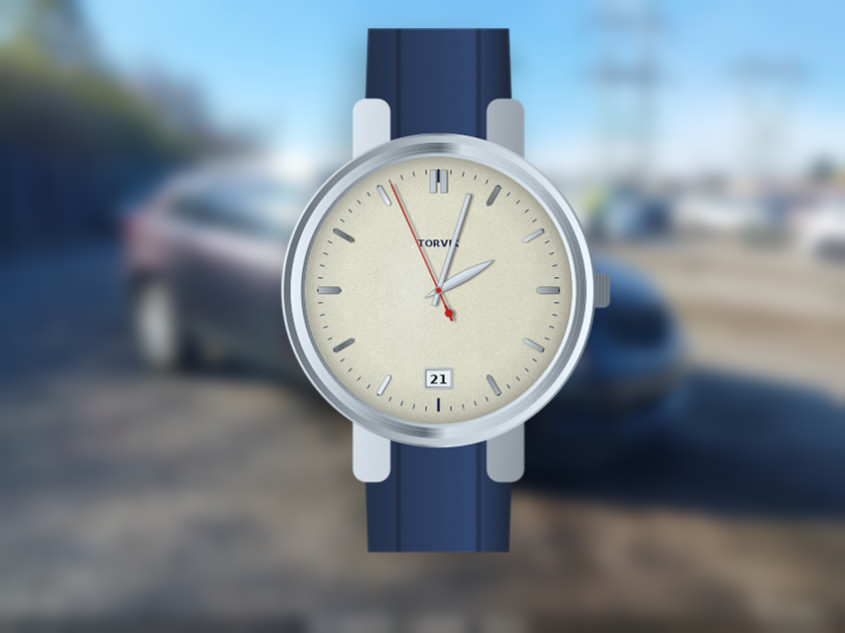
h=2 m=2 s=56
